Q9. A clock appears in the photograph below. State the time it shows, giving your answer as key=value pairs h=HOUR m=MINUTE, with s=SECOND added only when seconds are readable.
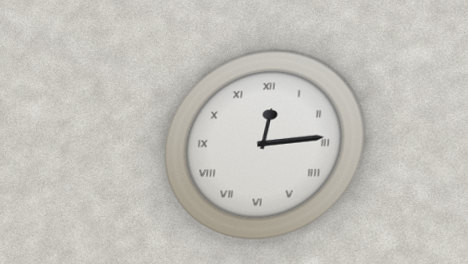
h=12 m=14
